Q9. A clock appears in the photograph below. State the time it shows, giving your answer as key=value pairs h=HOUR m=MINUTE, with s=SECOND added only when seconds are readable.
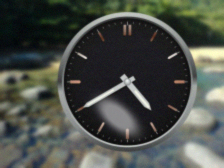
h=4 m=40
